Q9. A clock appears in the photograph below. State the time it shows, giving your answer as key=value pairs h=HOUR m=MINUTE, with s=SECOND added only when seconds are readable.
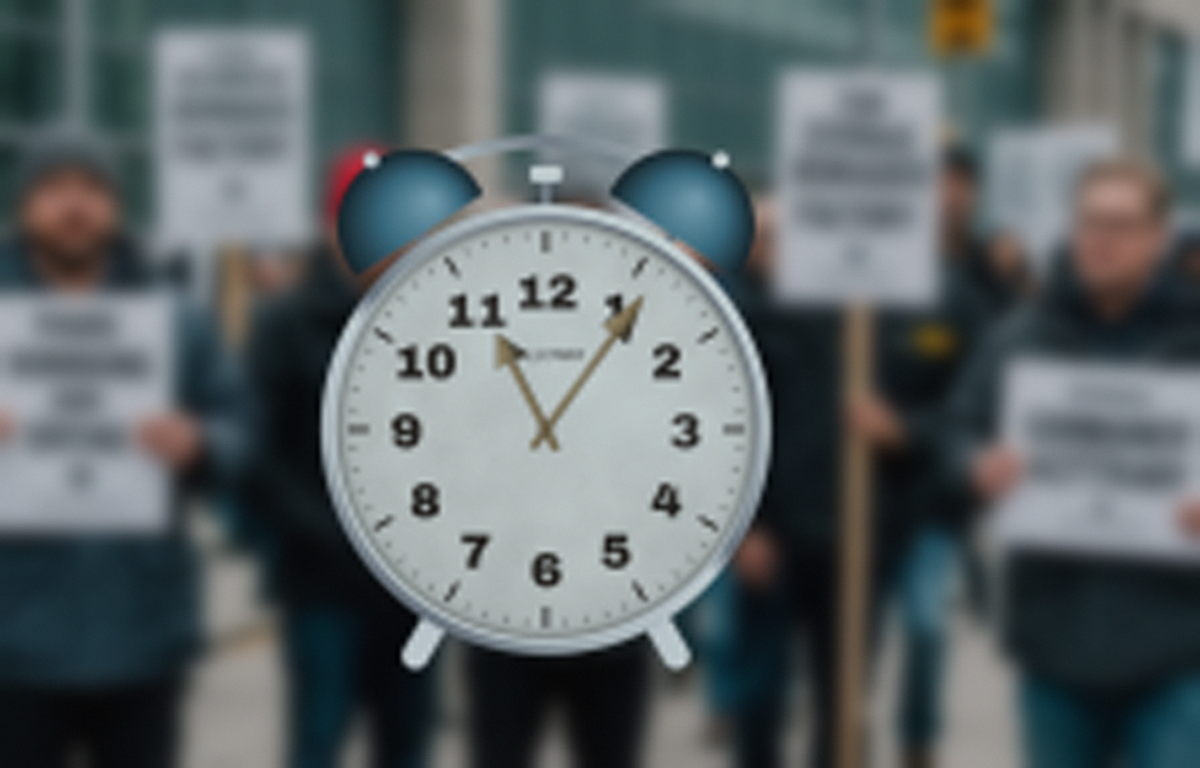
h=11 m=6
